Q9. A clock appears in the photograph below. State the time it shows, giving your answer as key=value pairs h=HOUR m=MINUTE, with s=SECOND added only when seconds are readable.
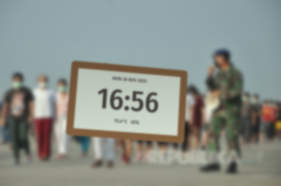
h=16 m=56
